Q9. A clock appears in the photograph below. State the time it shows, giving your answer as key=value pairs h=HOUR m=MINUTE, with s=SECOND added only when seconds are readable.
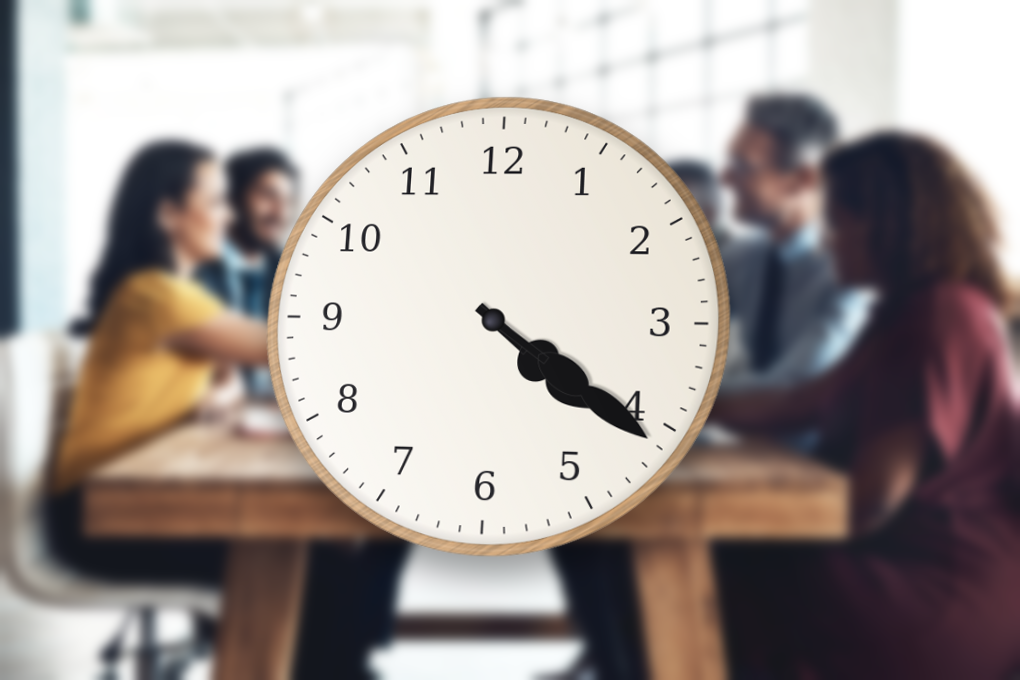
h=4 m=21
